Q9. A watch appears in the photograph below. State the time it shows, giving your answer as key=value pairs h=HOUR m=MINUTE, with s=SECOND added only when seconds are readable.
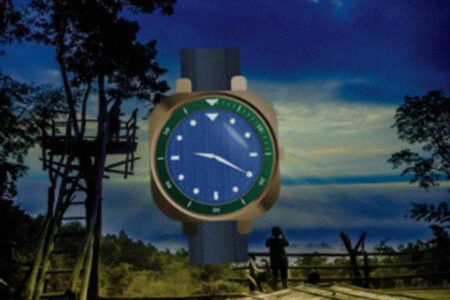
h=9 m=20
